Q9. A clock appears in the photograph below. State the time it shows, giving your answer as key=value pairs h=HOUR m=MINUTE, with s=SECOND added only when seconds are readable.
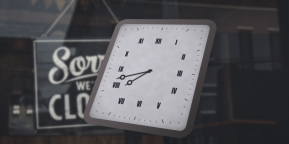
h=7 m=42
